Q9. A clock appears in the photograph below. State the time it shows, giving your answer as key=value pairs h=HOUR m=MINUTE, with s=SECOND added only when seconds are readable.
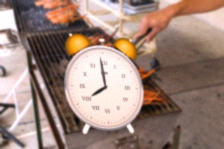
h=7 m=59
